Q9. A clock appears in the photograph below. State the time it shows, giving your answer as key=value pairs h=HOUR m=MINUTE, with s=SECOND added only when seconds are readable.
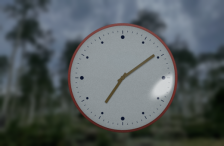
h=7 m=9
